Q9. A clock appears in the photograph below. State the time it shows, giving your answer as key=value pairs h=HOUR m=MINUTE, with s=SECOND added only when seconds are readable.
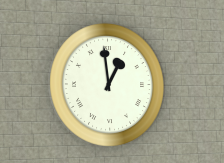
h=12 m=59
